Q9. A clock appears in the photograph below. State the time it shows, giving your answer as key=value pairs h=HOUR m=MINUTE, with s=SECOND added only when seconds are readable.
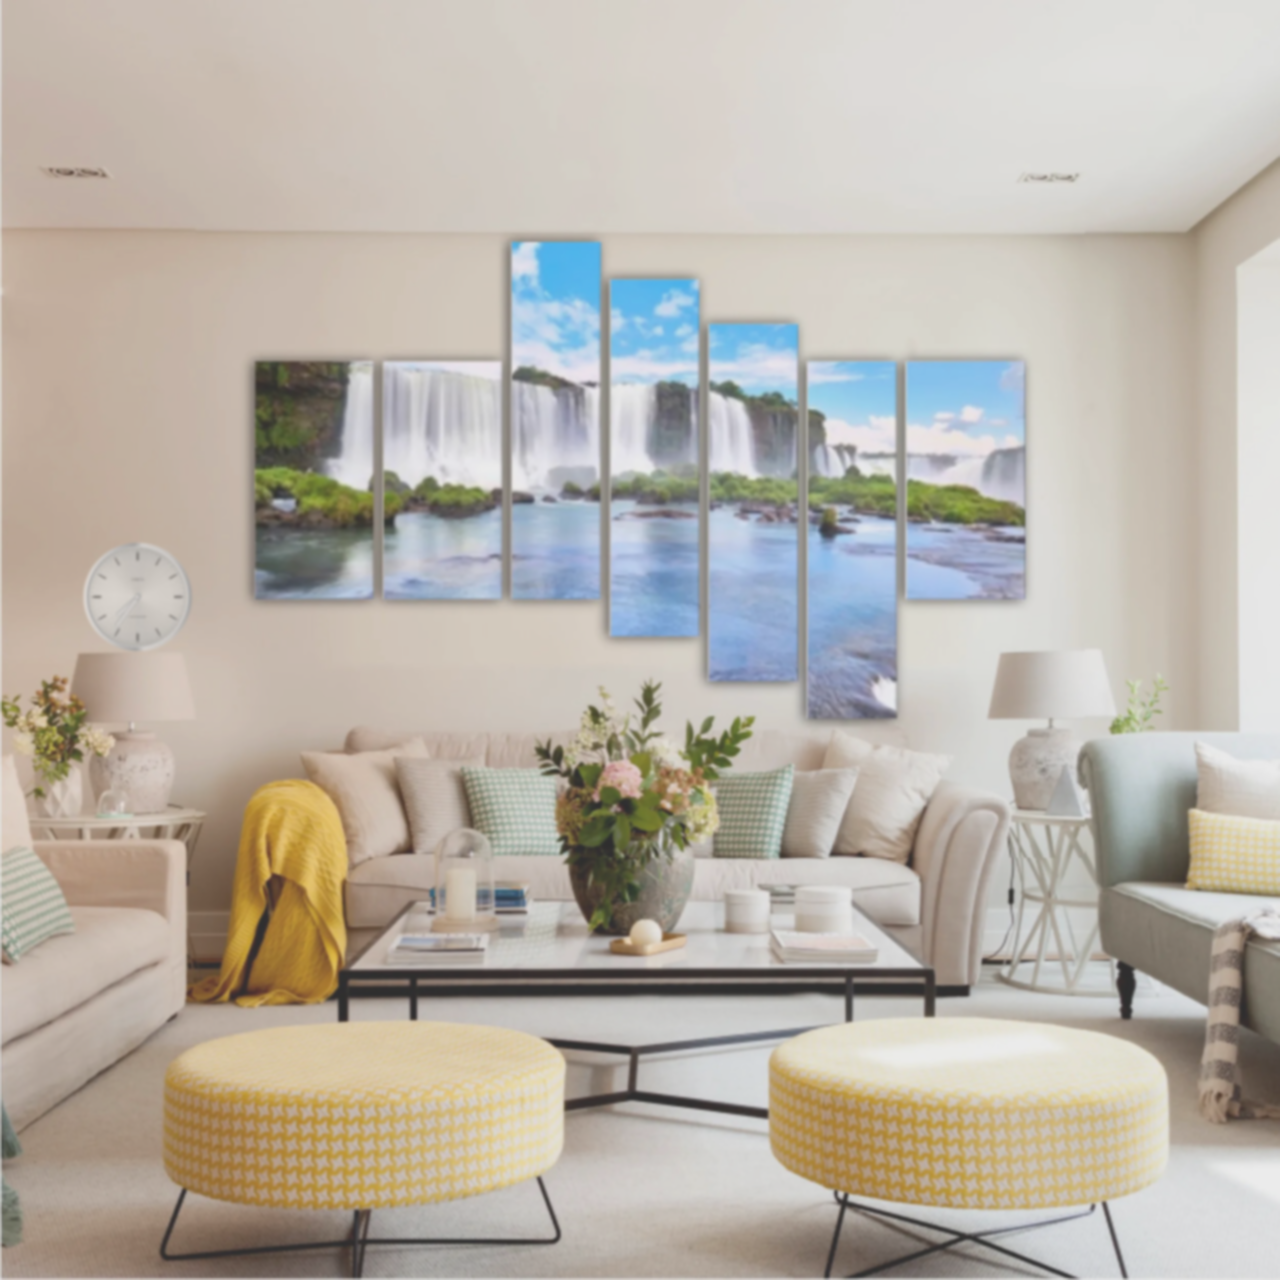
h=7 m=36
